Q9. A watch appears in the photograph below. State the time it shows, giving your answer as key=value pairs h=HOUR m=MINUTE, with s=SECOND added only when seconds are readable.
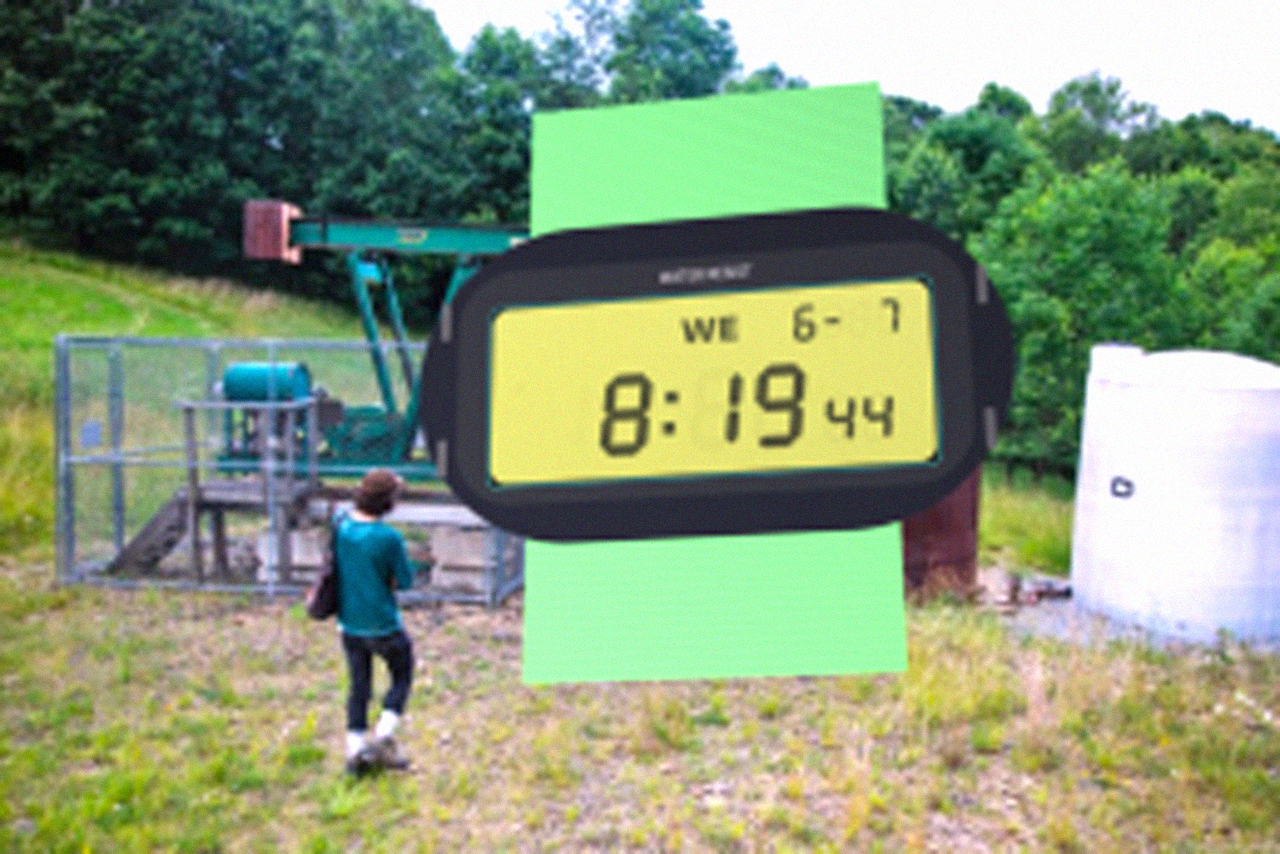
h=8 m=19 s=44
